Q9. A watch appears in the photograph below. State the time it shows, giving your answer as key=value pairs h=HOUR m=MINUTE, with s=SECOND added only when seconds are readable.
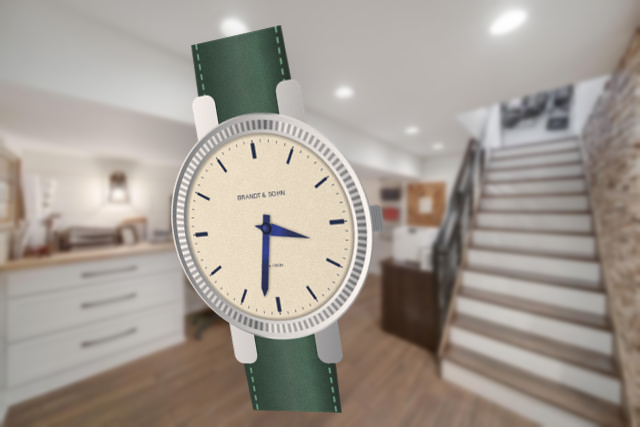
h=3 m=32
